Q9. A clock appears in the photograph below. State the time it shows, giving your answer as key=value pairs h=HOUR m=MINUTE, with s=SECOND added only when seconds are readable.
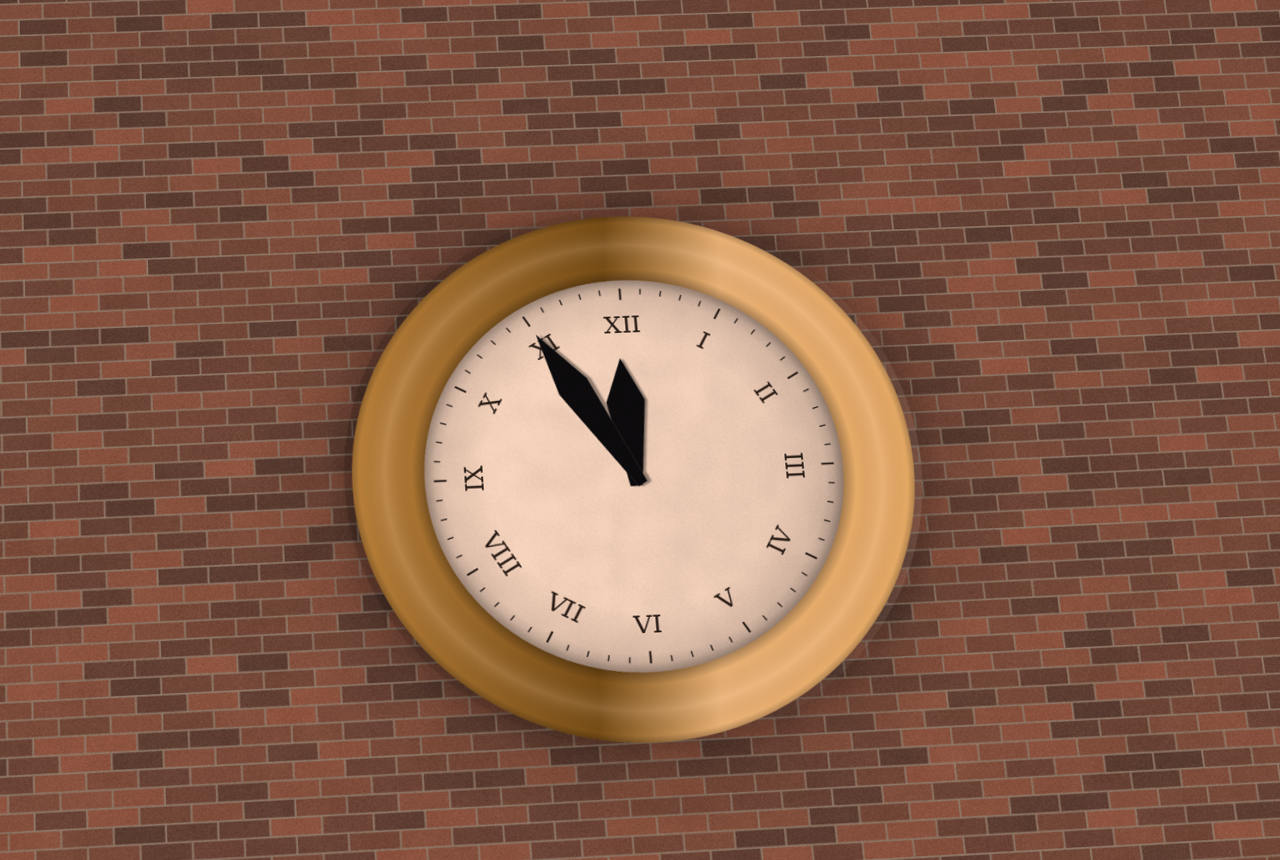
h=11 m=55
